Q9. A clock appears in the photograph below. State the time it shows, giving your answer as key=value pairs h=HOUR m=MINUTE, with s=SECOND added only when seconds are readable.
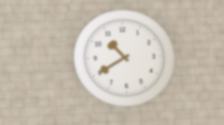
h=10 m=40
